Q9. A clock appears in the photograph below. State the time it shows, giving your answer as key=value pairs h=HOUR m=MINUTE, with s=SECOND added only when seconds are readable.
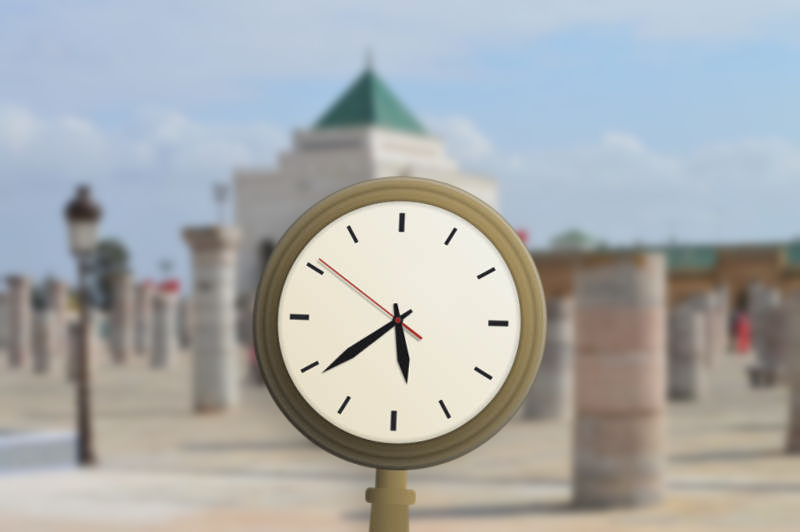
h=5 m=38 s=51
